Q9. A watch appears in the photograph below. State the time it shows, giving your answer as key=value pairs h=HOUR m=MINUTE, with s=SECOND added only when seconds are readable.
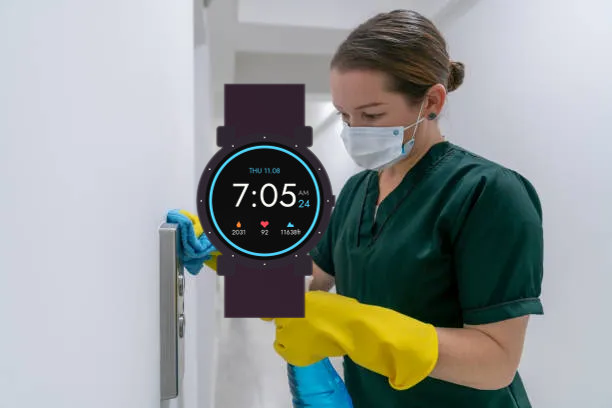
h=7 m=5 s=24
